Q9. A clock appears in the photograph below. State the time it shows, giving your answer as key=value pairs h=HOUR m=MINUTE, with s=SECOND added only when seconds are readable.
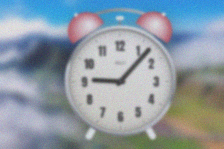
h=9 m=7
